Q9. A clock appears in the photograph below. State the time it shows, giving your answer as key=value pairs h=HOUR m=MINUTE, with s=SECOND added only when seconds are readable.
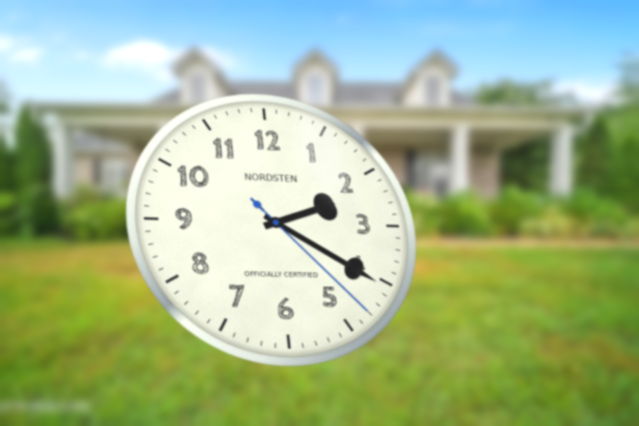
h=2 m=20 s=23
